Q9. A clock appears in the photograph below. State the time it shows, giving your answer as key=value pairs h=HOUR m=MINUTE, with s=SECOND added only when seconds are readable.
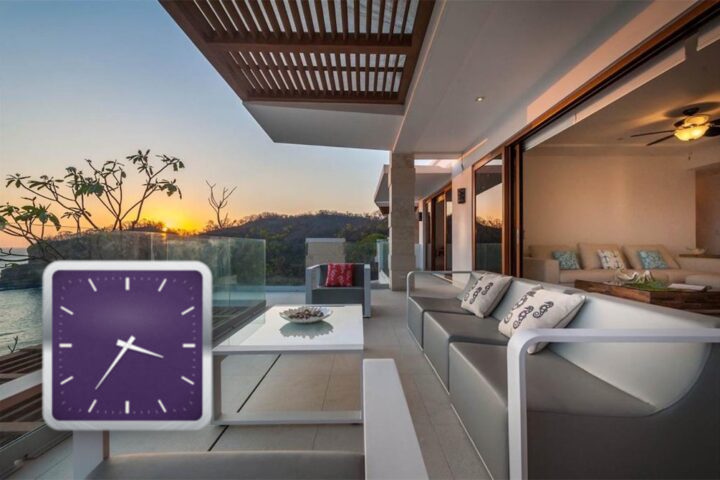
h=3 m=36
